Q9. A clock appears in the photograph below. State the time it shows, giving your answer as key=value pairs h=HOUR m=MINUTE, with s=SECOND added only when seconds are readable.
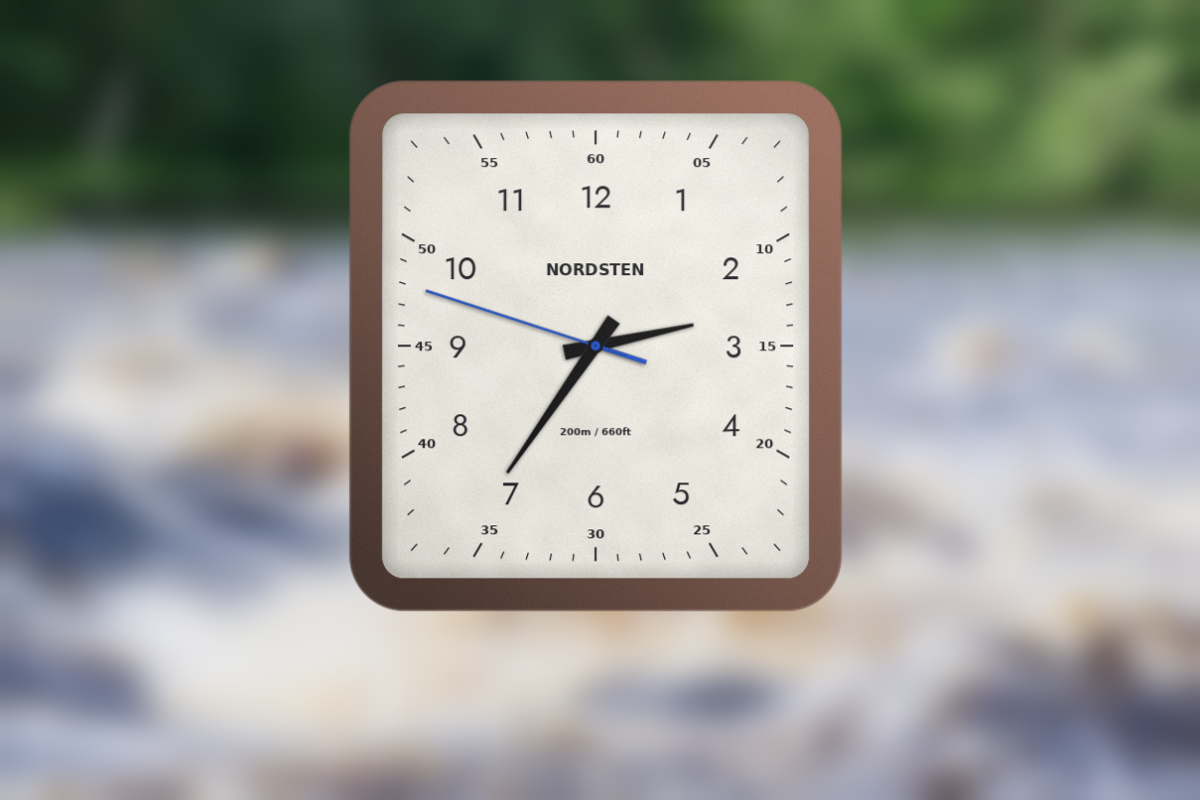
h=2 m=35 s=48
